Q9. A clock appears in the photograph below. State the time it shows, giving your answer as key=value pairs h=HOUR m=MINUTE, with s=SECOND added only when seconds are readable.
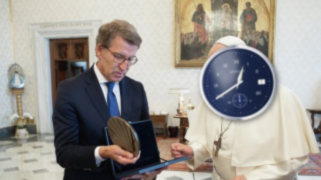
h=12 m=40
